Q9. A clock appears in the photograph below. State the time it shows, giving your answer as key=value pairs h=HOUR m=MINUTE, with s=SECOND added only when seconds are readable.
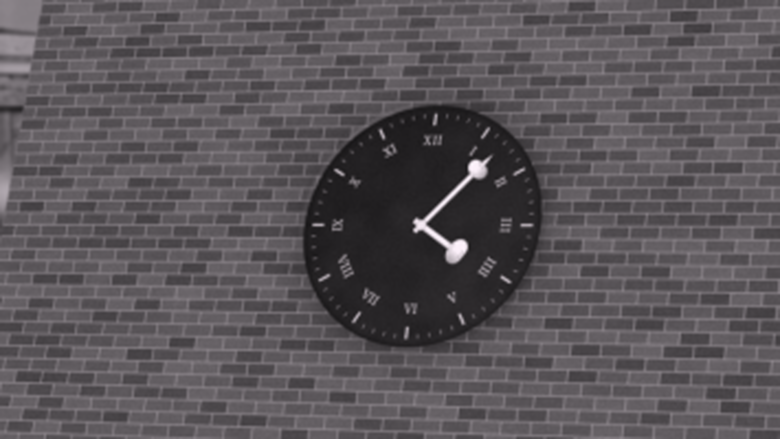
h=4 m=7
